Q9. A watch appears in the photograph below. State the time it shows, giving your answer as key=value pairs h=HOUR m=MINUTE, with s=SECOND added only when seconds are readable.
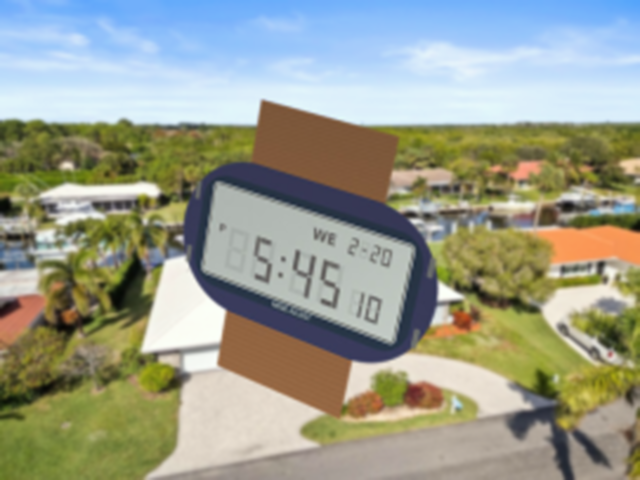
h=5 m=45 s=10
